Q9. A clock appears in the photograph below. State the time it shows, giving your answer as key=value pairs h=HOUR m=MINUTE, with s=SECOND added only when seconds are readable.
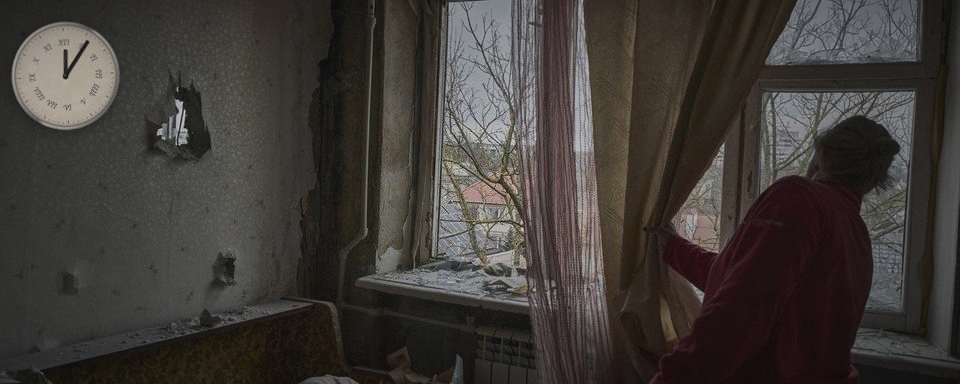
h=12 m=6
